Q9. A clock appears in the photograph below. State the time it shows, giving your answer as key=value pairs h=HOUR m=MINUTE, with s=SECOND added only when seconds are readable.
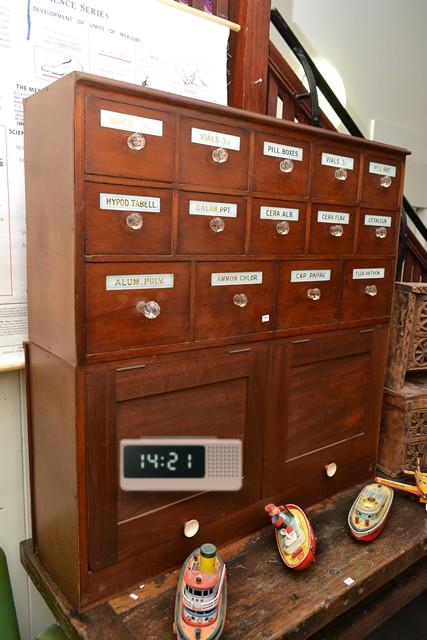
h=14 m=21
